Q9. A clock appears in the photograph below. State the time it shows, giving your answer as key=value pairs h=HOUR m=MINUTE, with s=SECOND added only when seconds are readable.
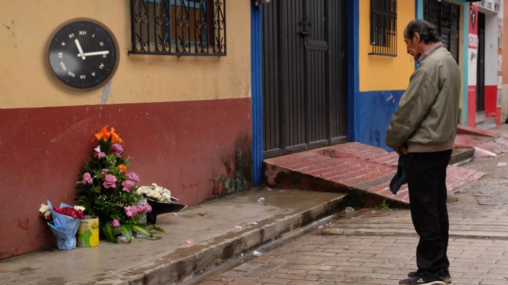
h=11 m=14
